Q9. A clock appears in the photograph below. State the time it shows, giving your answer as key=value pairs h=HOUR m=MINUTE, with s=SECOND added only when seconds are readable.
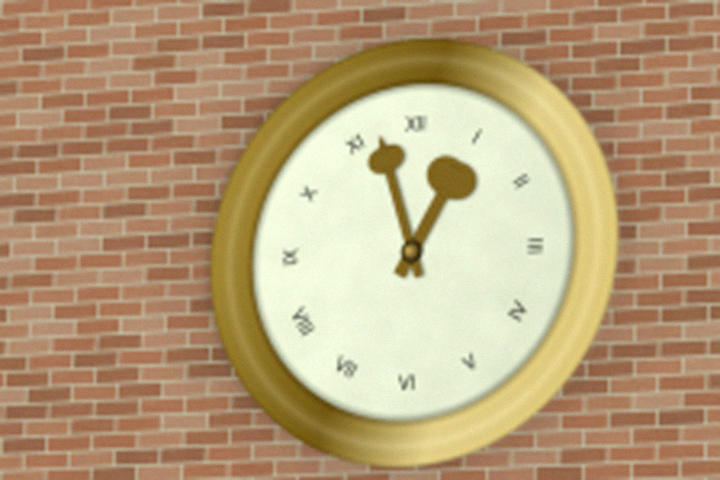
h=12 m=57
